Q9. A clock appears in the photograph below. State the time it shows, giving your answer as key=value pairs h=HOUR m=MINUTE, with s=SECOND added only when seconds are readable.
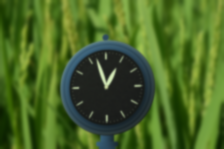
h=12 m=57
